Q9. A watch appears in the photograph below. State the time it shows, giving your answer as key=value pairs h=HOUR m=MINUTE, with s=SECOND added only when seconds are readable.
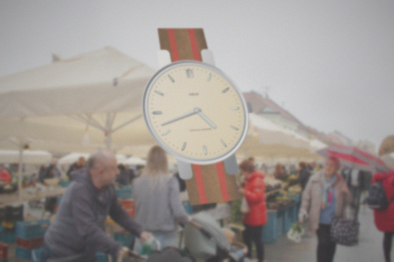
h=4 m=42
